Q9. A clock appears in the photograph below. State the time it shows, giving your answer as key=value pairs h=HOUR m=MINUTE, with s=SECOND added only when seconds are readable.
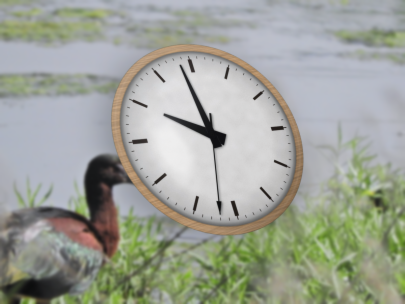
h=9 m=58 s=32
